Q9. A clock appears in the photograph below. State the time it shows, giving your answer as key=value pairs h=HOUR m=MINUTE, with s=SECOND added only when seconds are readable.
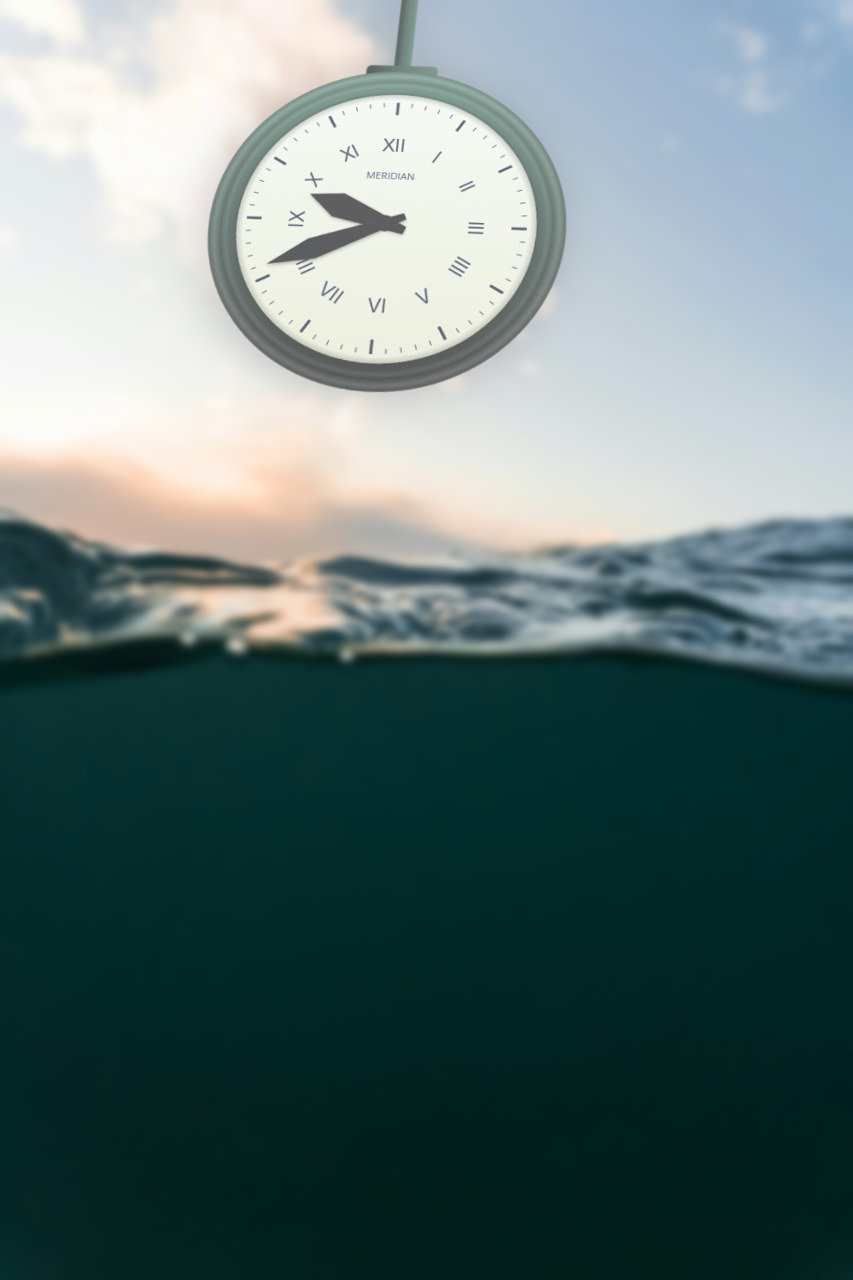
h=9 m=41
